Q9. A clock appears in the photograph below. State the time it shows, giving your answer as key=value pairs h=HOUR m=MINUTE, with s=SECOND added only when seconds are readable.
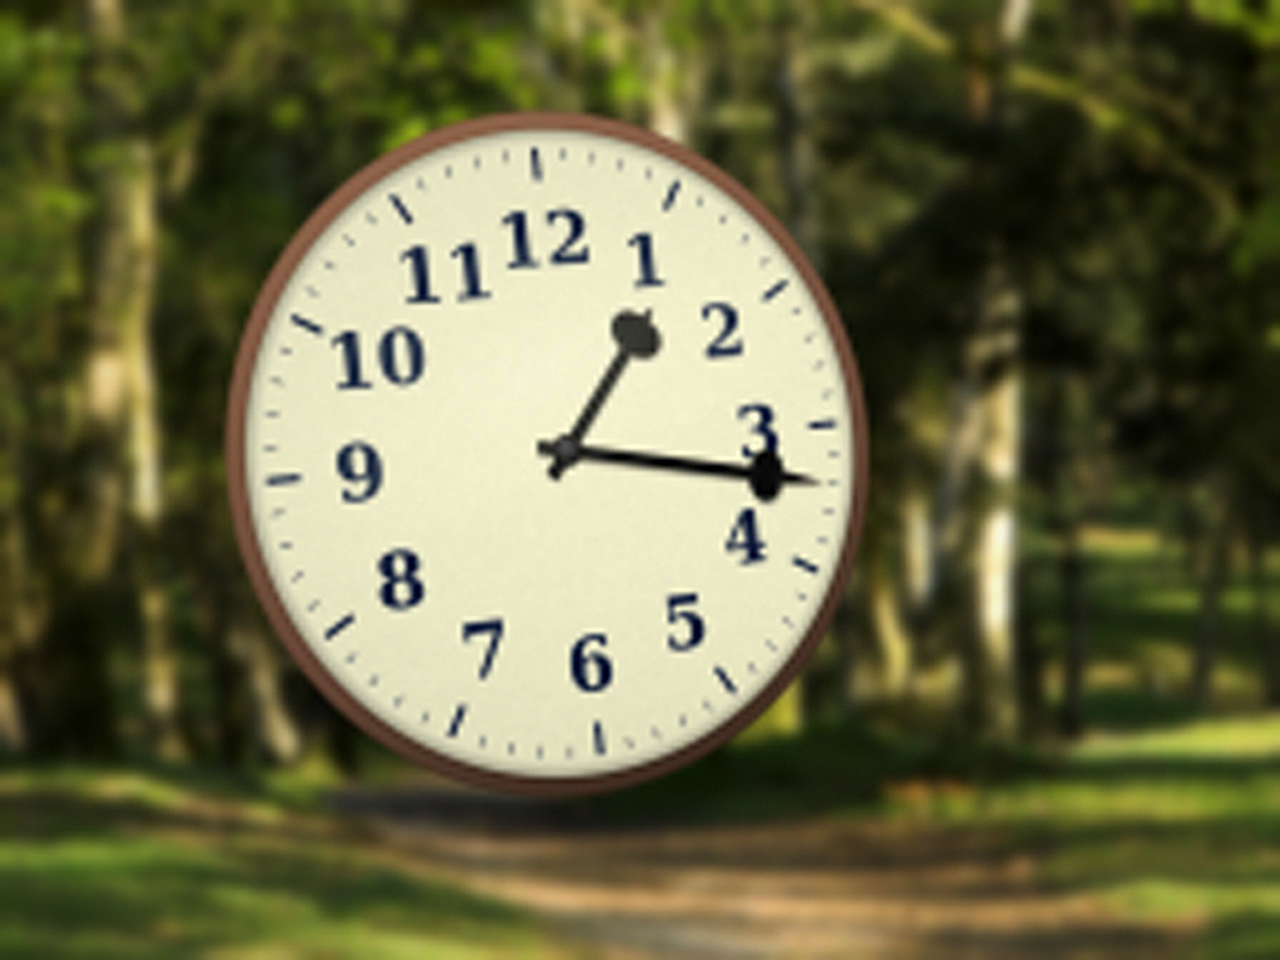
h=1 m=17
